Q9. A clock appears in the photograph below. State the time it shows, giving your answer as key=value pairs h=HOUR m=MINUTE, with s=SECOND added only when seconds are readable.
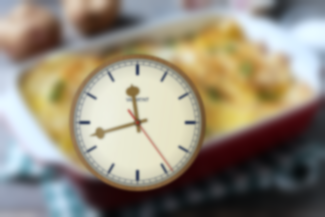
h=11 m=42 s=24
